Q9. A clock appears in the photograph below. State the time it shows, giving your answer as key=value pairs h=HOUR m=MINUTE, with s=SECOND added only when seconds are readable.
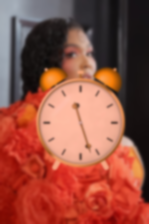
h=11 m=27
